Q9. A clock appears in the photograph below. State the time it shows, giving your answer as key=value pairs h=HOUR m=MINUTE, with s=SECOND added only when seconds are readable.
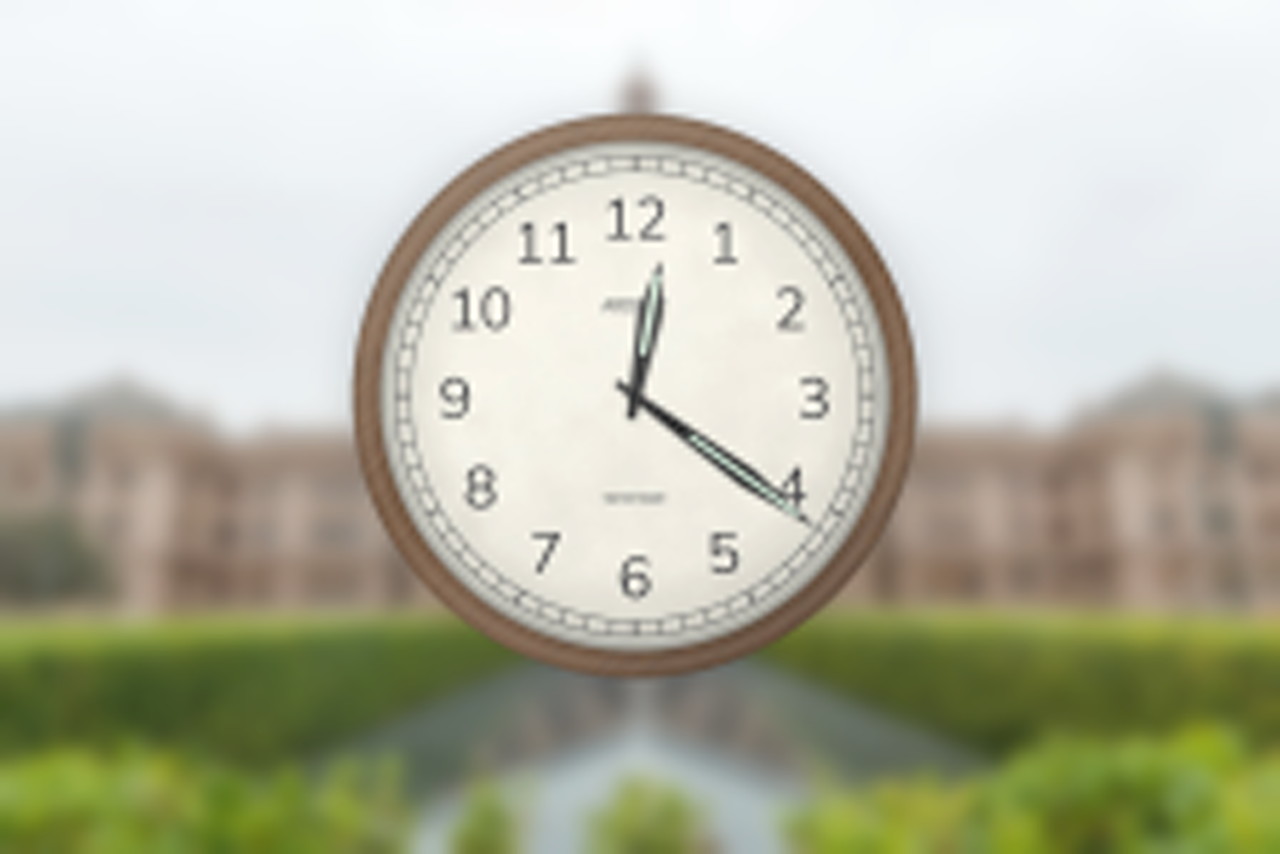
h=12 m=21
